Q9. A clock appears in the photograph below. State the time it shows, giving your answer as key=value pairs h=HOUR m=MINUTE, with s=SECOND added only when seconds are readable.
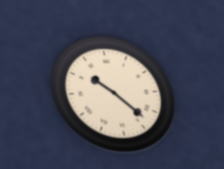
h=10 m=23
